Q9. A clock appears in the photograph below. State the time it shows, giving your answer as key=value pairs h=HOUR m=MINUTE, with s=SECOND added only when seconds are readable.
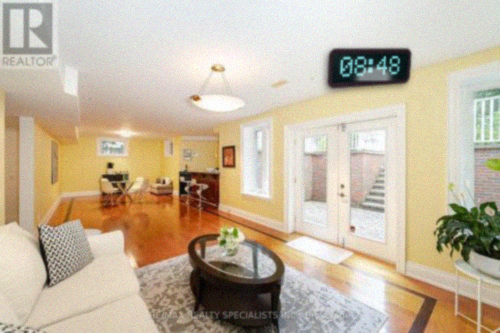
h=8 m=48
